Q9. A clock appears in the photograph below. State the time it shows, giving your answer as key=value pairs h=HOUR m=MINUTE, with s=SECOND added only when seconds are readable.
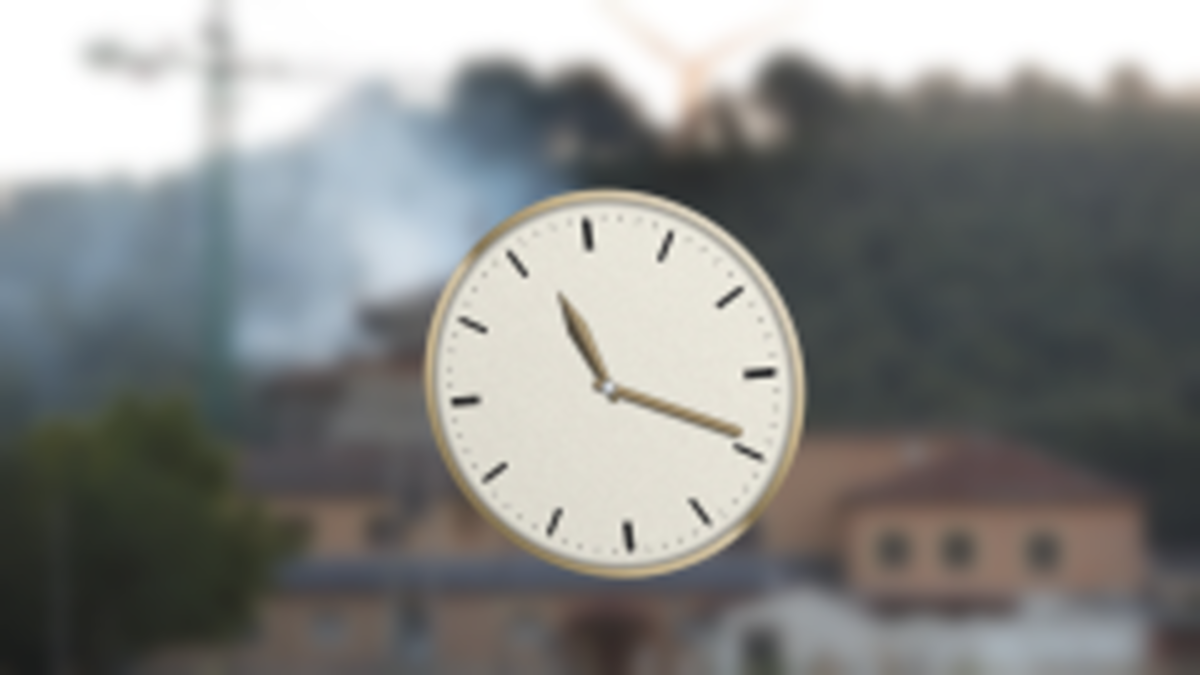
h=11 m=19
